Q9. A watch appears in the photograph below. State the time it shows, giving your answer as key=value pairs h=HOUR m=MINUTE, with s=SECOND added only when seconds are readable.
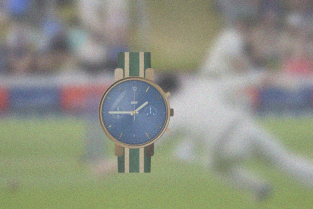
h=1 m=45
